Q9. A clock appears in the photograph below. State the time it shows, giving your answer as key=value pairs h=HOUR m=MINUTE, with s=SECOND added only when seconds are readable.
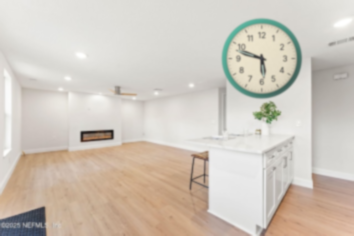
h=5 m=48
